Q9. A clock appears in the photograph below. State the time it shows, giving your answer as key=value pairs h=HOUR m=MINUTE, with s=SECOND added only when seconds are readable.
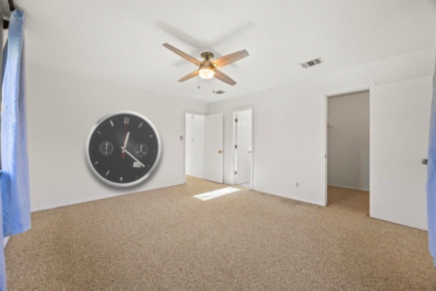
h=12 m=21
